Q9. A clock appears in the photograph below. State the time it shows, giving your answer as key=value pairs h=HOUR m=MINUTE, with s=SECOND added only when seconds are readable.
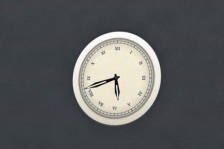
h=5 m=42
